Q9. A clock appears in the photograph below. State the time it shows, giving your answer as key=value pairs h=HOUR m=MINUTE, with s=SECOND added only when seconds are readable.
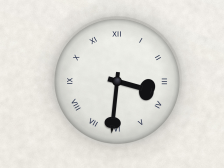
h=3 m=31
